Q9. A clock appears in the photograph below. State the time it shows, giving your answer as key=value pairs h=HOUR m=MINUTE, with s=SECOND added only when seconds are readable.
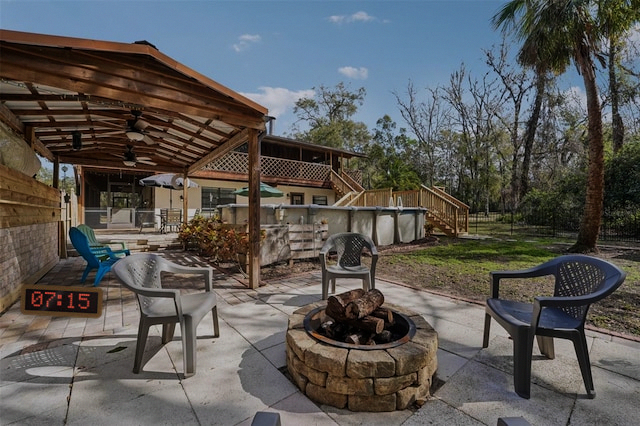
h=7 m=15
